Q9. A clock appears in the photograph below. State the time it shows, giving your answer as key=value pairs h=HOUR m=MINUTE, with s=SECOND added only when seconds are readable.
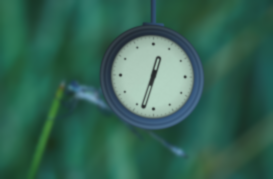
h=12 m=33
